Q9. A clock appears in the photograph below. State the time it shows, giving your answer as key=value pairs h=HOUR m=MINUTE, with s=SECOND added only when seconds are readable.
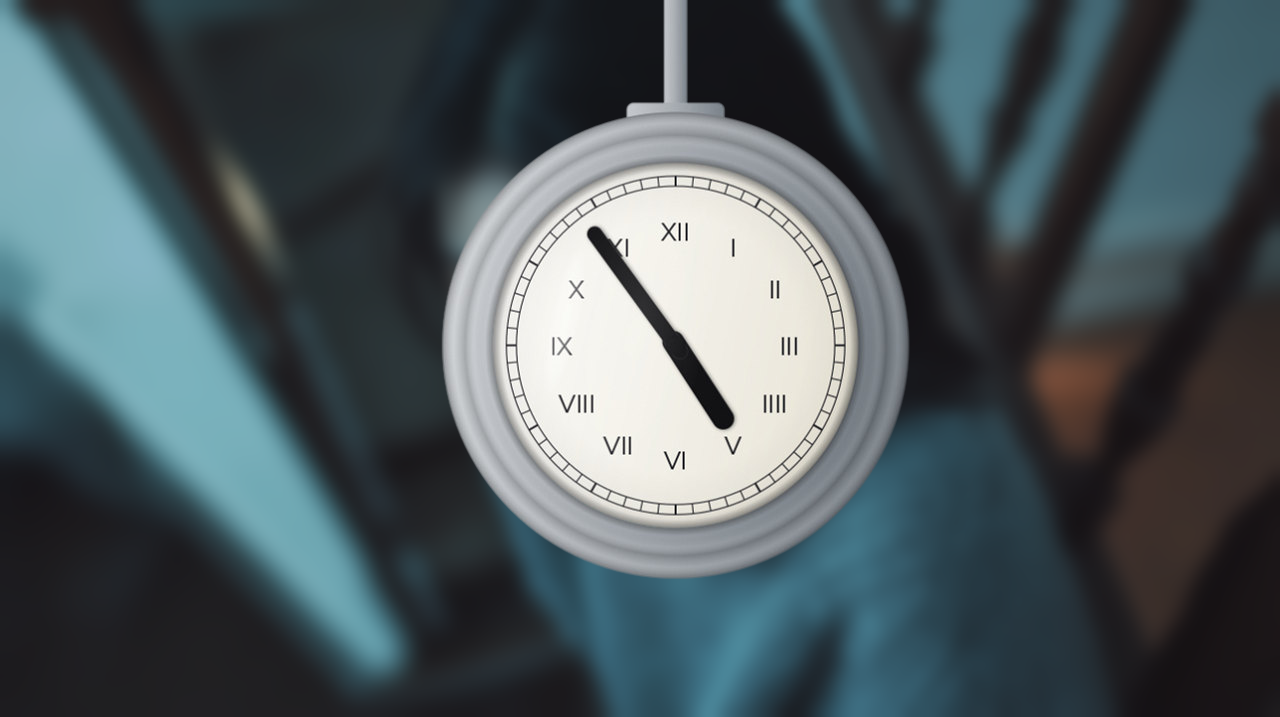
h=4 m=54
